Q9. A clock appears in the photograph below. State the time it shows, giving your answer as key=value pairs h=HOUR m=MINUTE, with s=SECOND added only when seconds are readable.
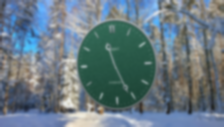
h=11 m=26
